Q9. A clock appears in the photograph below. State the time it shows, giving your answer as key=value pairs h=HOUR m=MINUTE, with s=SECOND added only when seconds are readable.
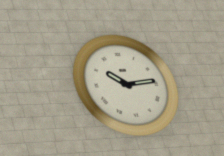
h=10 m=14
